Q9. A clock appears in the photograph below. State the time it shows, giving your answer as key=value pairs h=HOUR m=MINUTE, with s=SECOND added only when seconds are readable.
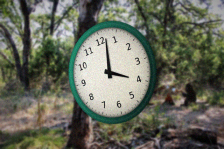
h=4 m=2
